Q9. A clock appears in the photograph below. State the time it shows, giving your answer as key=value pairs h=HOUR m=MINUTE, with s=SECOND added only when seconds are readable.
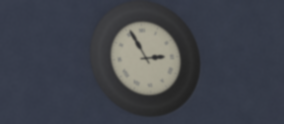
h=2 m=56
